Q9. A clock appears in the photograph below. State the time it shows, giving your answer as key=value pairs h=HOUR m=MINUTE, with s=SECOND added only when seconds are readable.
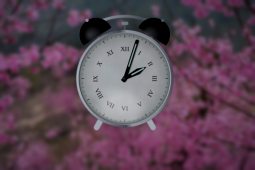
h=2 m=3
